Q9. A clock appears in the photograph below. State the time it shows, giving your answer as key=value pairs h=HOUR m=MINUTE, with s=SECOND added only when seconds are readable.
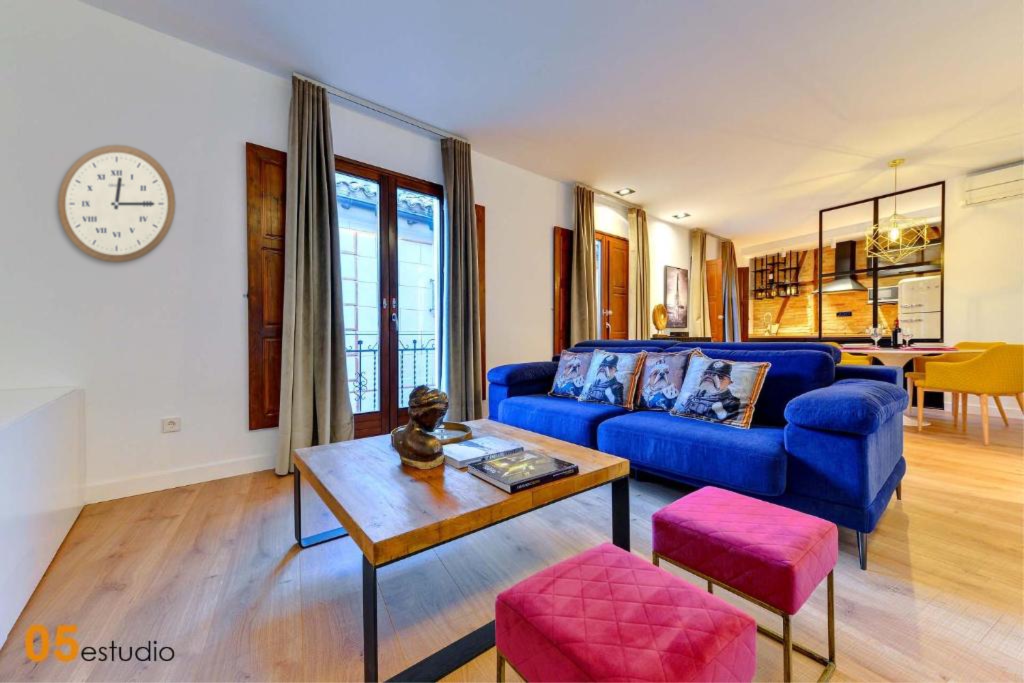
h=12 m=15
